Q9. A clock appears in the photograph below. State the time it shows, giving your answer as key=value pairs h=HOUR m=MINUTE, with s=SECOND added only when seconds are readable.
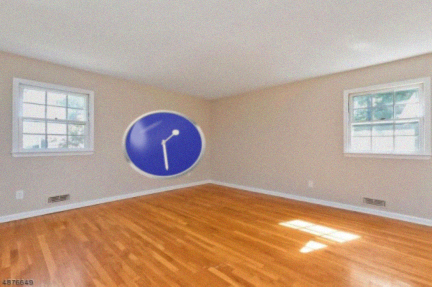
h=1 m=29
